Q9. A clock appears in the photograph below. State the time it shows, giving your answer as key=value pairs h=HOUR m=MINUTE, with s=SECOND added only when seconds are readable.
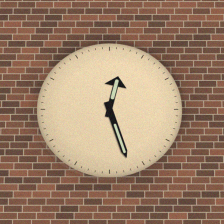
h=12 m=27
